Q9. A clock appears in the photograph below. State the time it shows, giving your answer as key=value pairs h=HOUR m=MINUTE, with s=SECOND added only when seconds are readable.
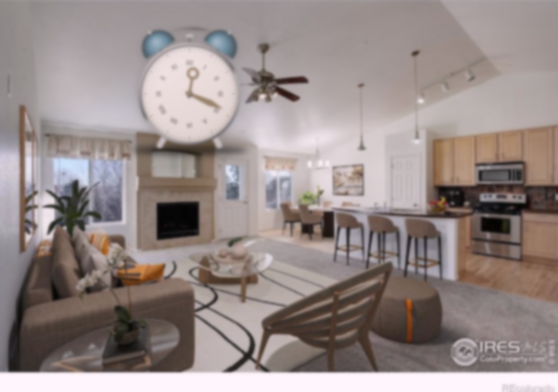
h=12 m=19
